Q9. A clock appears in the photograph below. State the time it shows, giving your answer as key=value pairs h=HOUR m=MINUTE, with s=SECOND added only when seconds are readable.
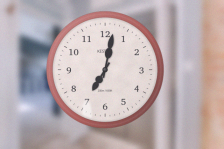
h=7 m=2
